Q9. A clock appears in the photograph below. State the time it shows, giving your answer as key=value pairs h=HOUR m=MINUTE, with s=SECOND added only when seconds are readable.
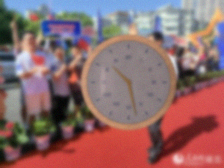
h=10 m=28
